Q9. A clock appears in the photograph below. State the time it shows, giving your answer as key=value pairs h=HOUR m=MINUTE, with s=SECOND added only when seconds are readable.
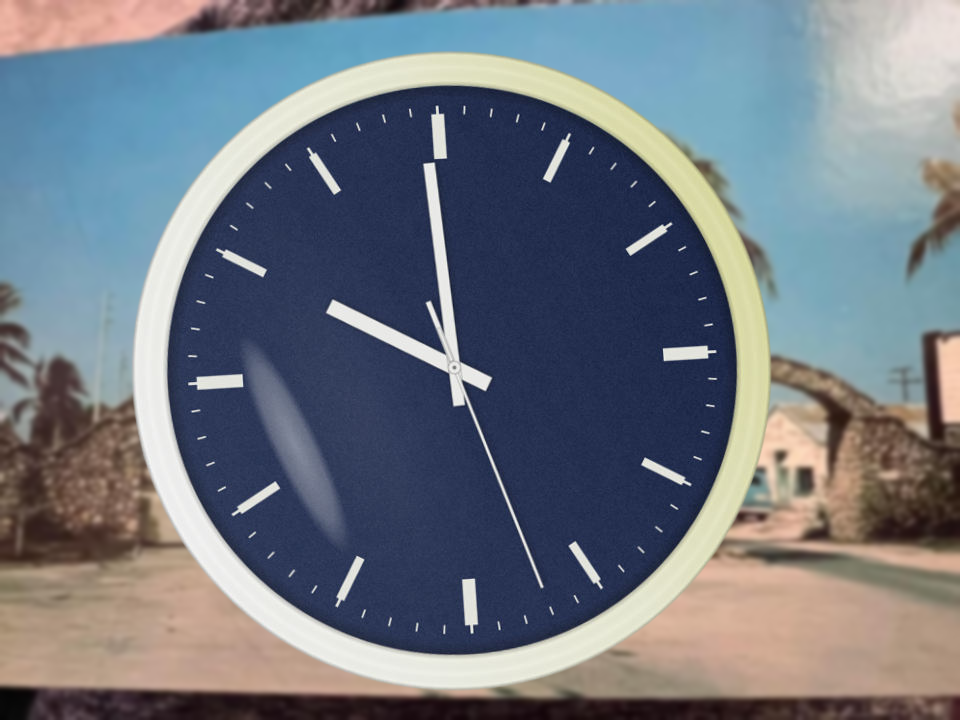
h=9 m=59 s=27
